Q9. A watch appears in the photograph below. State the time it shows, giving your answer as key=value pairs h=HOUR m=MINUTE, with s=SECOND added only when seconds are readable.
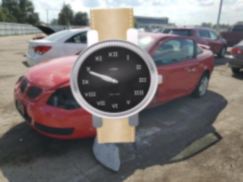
h=9 m=49
